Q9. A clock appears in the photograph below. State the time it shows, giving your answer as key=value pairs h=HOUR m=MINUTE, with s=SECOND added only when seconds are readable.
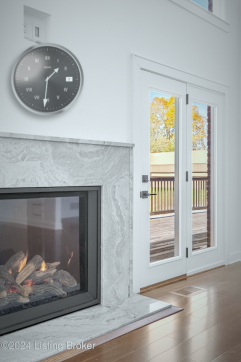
h=1 m=31
